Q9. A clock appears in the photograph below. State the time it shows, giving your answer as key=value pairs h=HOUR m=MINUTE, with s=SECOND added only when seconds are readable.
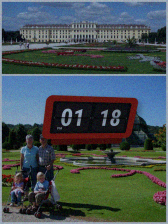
h=1 m=18
